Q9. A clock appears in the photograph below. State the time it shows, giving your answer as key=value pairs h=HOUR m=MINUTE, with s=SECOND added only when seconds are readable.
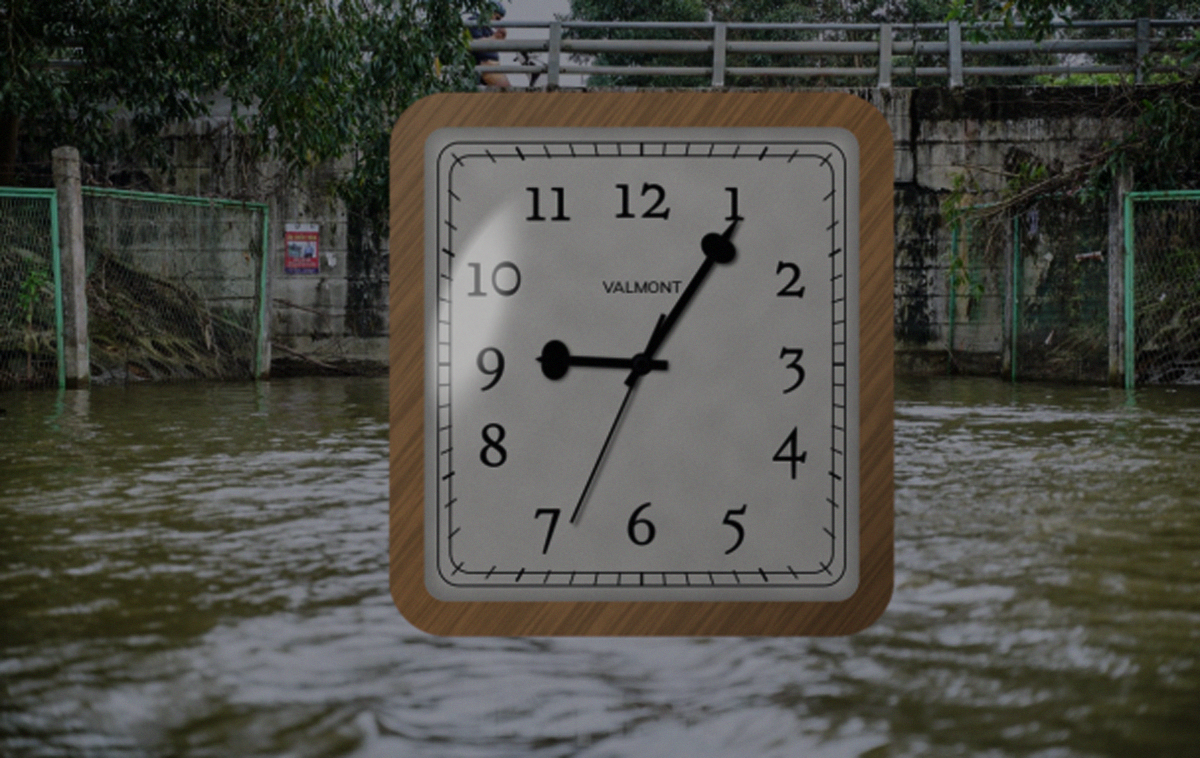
h=9 m=5 s=34
